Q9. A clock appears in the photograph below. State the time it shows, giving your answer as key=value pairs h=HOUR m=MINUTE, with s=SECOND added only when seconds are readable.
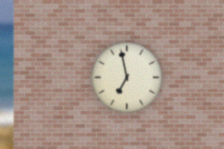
h=6 m=58
